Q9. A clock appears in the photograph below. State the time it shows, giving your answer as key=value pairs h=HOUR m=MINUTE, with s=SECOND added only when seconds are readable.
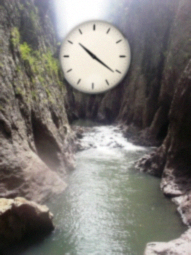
h=10 m=21
